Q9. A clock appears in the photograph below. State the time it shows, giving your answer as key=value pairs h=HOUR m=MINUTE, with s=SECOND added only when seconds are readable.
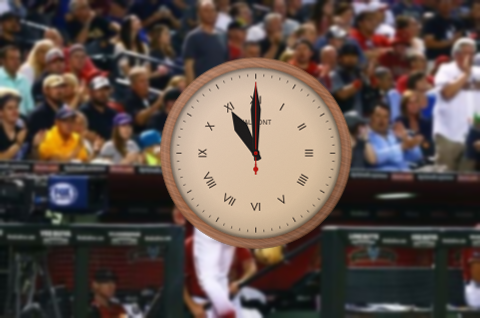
h=11 m=0 s=0
